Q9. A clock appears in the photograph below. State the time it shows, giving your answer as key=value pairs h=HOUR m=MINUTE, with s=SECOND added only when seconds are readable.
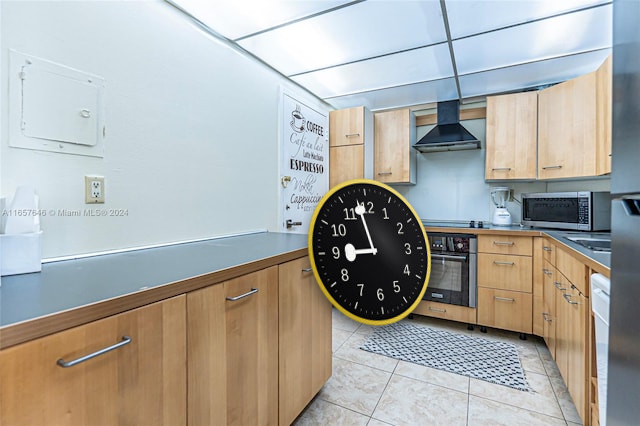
h=8 m=58
